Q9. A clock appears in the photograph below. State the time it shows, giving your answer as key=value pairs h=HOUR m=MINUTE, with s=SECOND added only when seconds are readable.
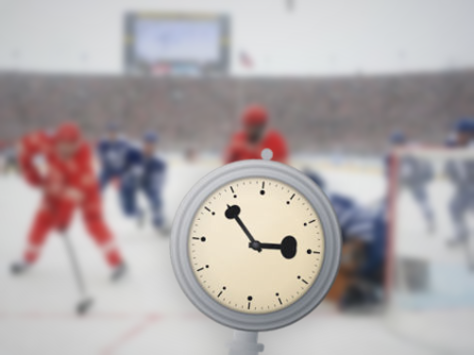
h=2 m=53
